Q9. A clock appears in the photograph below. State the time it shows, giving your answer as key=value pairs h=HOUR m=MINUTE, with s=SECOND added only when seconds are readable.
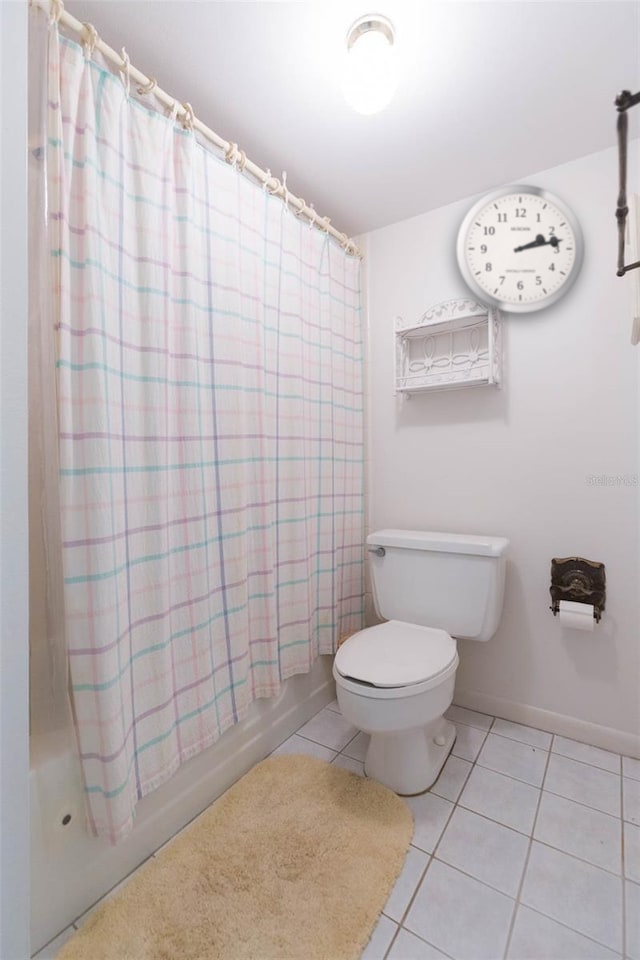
h=2 m=13
